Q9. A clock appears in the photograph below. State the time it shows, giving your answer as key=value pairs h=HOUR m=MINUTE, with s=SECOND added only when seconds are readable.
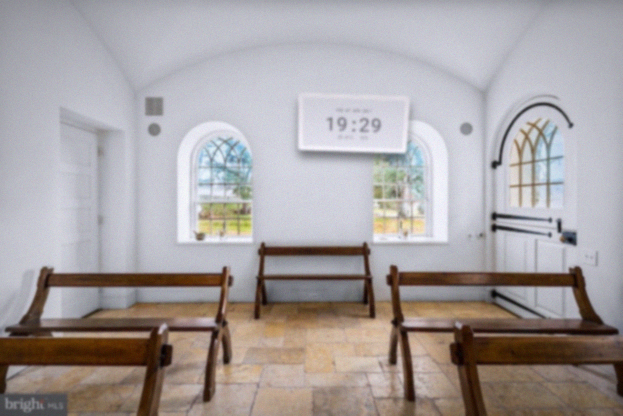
h=19 m=29
